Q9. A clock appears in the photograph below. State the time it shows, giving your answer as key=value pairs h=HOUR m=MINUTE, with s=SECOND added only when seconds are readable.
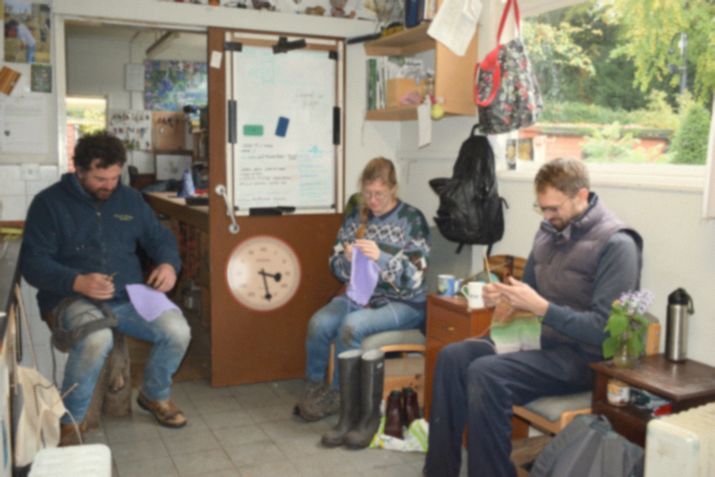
h=3 m=28
